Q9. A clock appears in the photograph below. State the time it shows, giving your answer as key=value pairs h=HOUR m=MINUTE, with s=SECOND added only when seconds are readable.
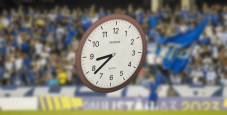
h=8 m=38
